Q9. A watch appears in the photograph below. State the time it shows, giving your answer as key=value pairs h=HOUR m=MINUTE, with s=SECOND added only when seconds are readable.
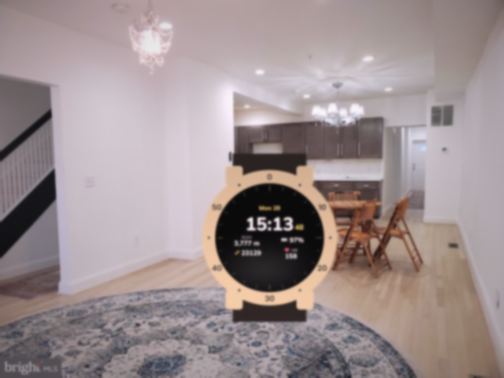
h=15 m=13
